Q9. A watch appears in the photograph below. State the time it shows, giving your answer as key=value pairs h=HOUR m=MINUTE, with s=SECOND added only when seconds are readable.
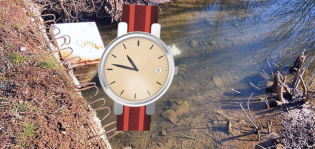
h=10 m=47
